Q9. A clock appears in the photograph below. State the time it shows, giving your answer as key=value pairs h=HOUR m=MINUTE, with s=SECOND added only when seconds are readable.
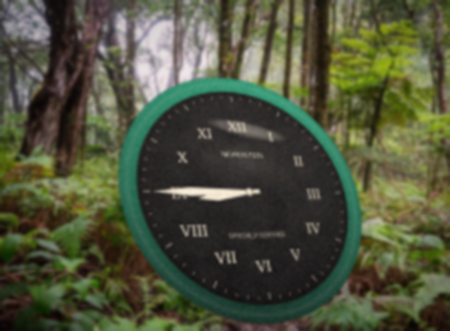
h=8 m=45
